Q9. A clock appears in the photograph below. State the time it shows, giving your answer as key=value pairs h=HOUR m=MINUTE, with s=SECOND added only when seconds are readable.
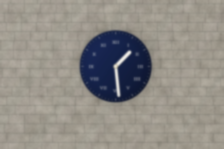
h=1 m=29
